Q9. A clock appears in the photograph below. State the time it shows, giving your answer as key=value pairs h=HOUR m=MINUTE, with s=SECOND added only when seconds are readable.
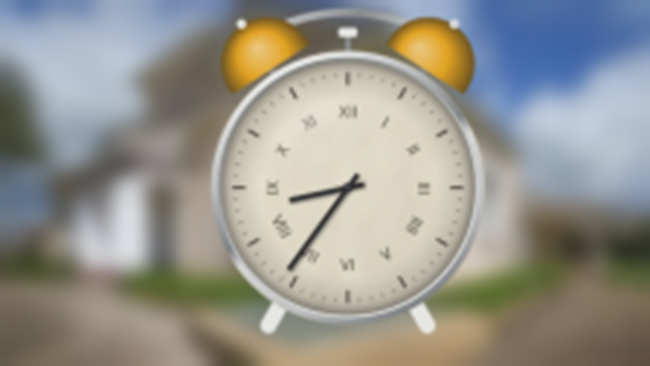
h=8 m=36
